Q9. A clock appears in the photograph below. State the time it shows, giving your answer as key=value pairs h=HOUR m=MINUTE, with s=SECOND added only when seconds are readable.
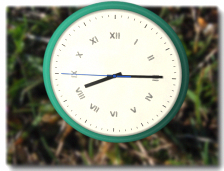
h=8 m=14 s=45
